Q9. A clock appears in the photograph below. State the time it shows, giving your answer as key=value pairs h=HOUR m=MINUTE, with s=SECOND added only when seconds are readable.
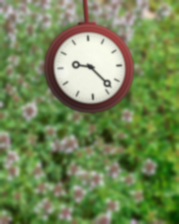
h=9 m=23
